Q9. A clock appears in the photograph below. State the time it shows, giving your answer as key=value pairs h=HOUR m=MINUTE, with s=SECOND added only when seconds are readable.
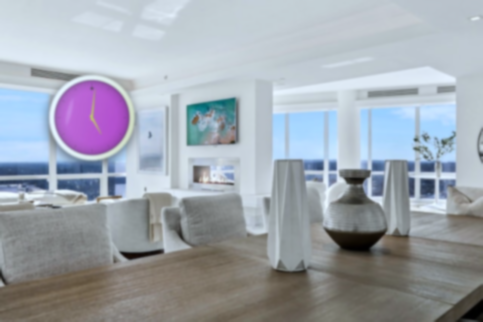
h=5 m=1
